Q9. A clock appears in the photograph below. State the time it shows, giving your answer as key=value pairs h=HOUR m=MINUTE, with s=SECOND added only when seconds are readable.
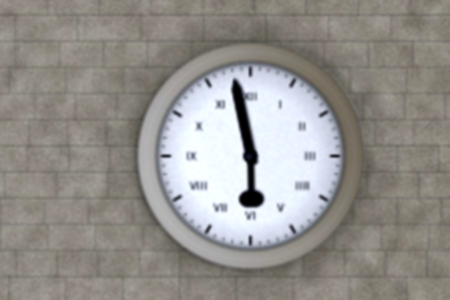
h=5 m=58
